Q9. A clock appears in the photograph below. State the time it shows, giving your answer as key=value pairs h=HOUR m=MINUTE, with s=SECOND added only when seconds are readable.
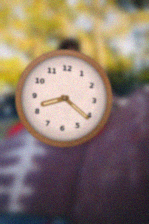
h=8 m=21
